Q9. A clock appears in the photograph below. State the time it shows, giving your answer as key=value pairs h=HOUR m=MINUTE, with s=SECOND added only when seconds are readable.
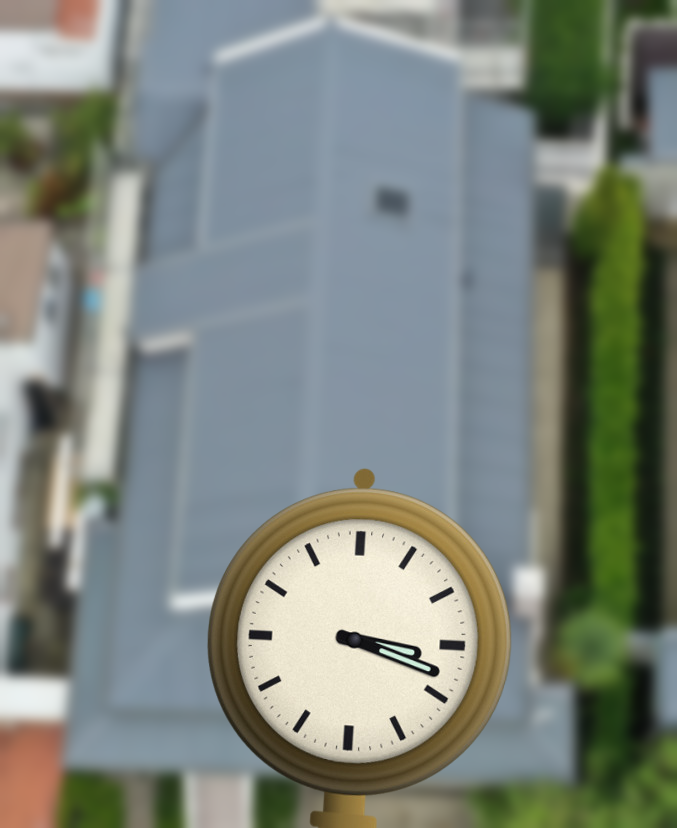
h=3 m=18
